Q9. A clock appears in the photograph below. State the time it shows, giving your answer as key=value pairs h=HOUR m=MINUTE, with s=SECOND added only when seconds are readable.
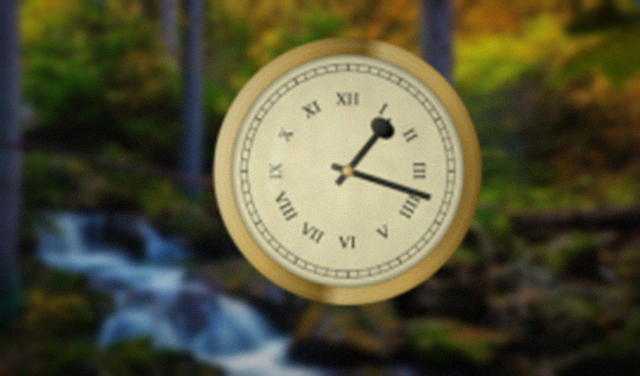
h=1 m=18
